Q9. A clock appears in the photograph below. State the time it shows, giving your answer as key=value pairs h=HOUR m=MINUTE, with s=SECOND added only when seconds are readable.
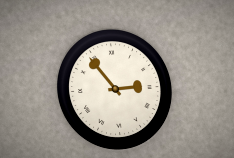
h=2 m=54
